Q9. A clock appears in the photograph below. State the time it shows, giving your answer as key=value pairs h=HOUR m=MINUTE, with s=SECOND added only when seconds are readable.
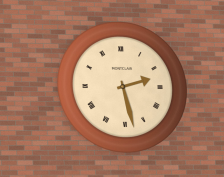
h=2 m=28
